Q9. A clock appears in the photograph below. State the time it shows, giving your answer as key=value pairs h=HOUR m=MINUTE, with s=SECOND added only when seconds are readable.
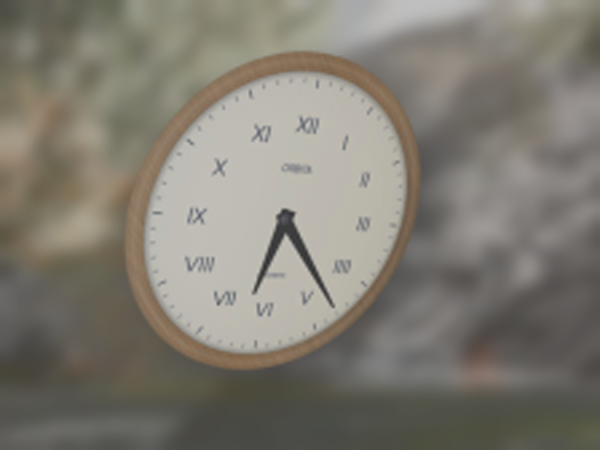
h=6 m=23
